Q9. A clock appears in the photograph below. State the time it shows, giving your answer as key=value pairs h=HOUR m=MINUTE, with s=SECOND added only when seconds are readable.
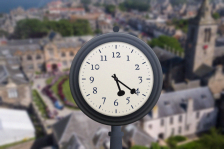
h=5 m=21
